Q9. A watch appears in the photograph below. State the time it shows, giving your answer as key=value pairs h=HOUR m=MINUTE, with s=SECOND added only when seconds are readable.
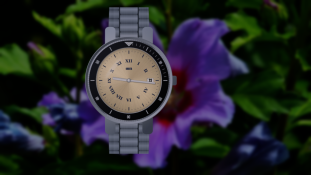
h=9 m=16
